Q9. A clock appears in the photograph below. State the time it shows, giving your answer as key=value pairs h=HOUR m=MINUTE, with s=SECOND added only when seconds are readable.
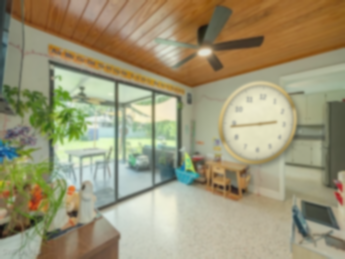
h=2 m=44
